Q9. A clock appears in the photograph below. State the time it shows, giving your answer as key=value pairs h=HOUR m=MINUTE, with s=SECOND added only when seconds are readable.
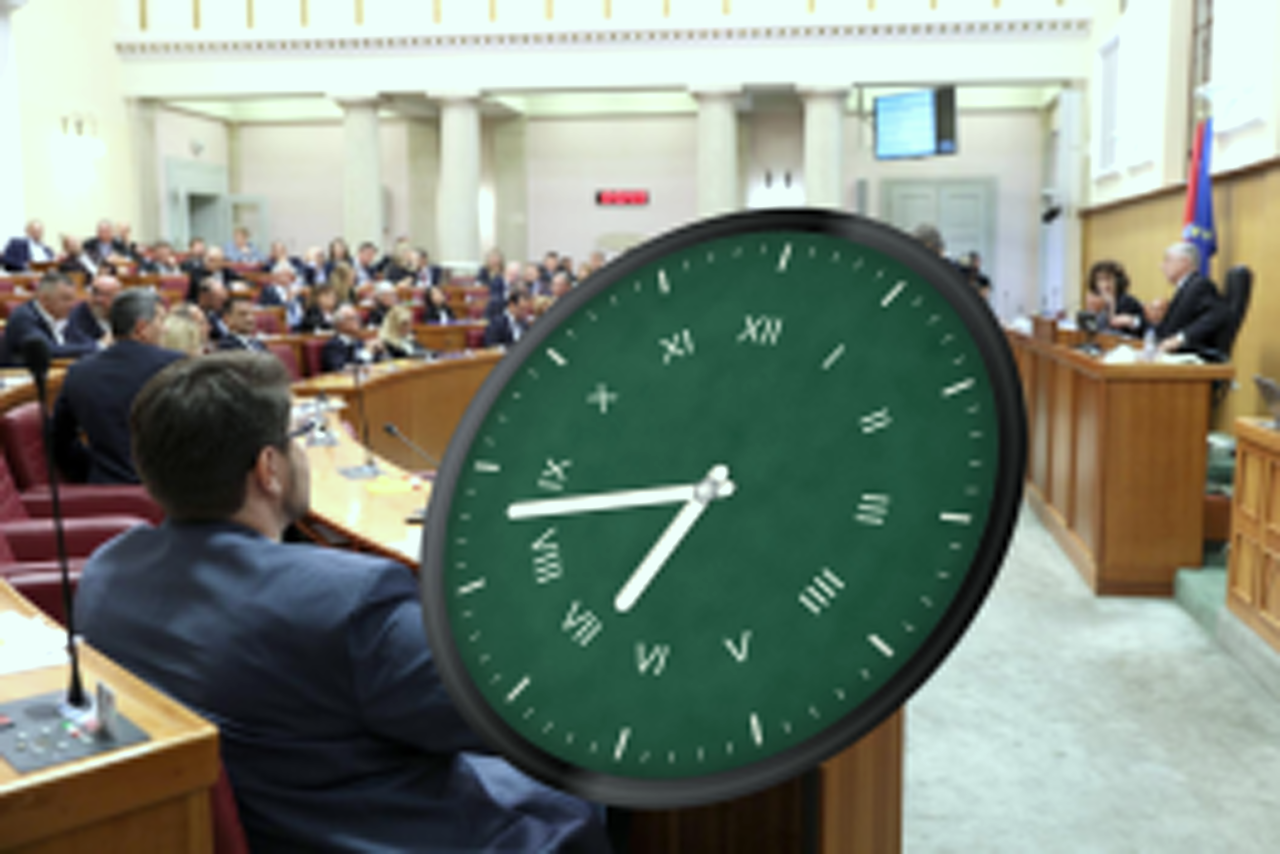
h=6 m=43
